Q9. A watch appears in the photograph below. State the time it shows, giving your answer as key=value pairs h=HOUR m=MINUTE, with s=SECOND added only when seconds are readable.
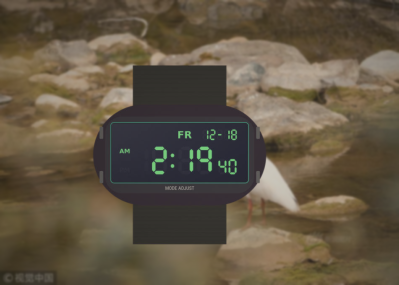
h=2 m=19 s=40
